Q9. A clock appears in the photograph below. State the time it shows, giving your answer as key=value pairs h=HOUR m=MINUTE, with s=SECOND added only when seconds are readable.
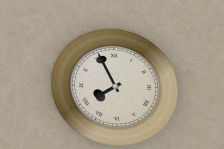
h=7 m=56
